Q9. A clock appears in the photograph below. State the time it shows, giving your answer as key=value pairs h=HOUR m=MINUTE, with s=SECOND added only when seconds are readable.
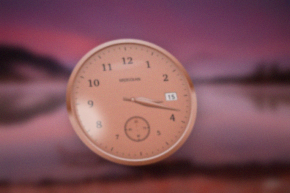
h=3 m=18
